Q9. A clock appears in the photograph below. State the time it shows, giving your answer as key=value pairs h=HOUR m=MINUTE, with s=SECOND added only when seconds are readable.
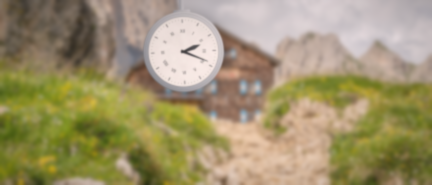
h=2 m=19
